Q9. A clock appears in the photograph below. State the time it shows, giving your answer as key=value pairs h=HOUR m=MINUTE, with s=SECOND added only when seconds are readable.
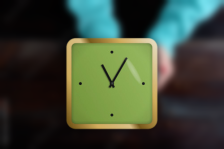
h=11 m=5
